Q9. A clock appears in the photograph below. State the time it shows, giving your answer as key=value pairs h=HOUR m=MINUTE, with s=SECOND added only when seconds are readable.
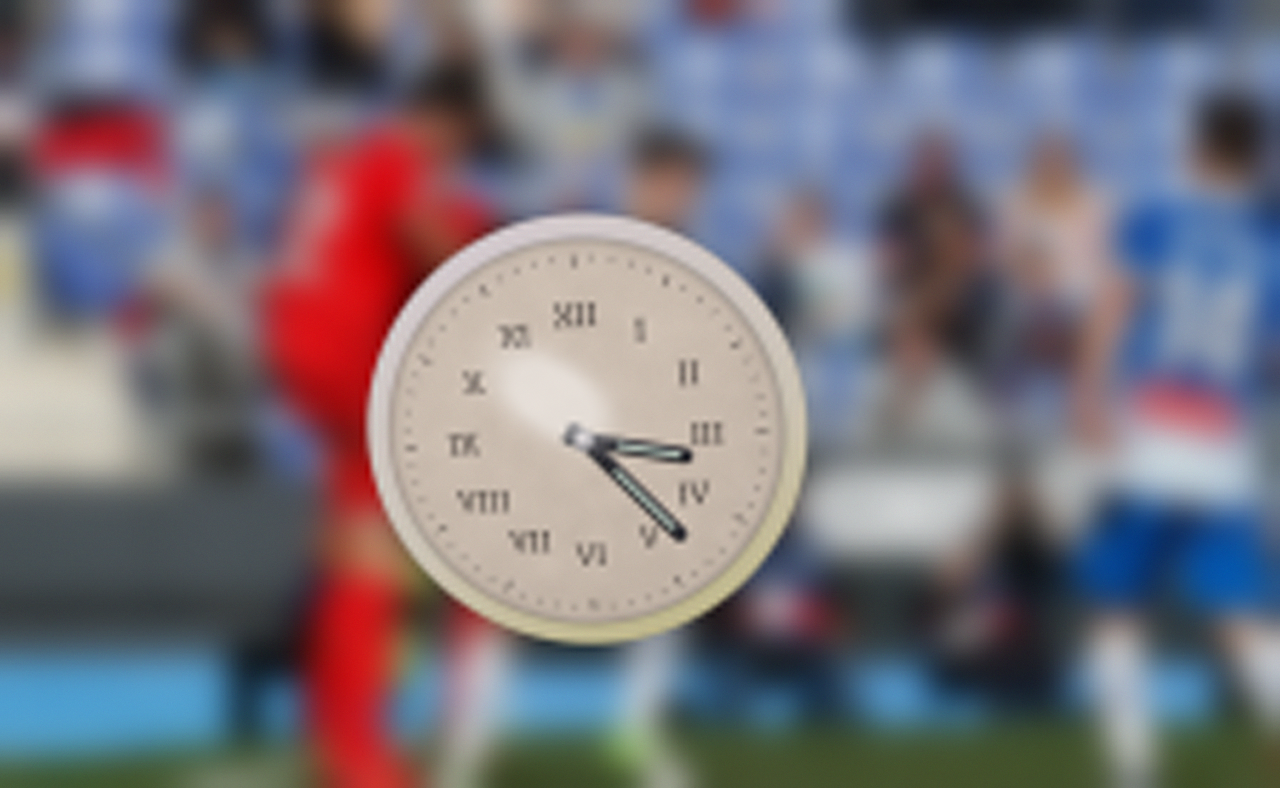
h=3 m=23
